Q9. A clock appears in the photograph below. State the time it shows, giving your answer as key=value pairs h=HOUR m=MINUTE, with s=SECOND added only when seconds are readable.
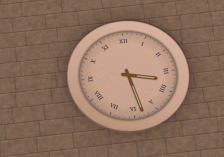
h=3 m=28
